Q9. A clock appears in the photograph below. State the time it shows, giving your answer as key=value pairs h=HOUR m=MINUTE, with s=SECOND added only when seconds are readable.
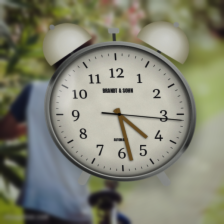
h=4 m=28 s=16
